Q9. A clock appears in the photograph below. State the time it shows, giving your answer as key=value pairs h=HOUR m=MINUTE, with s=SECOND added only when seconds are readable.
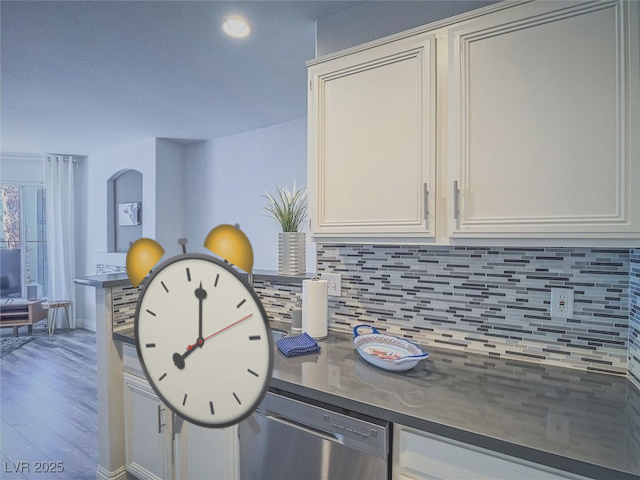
h=8 m=2 s=12
